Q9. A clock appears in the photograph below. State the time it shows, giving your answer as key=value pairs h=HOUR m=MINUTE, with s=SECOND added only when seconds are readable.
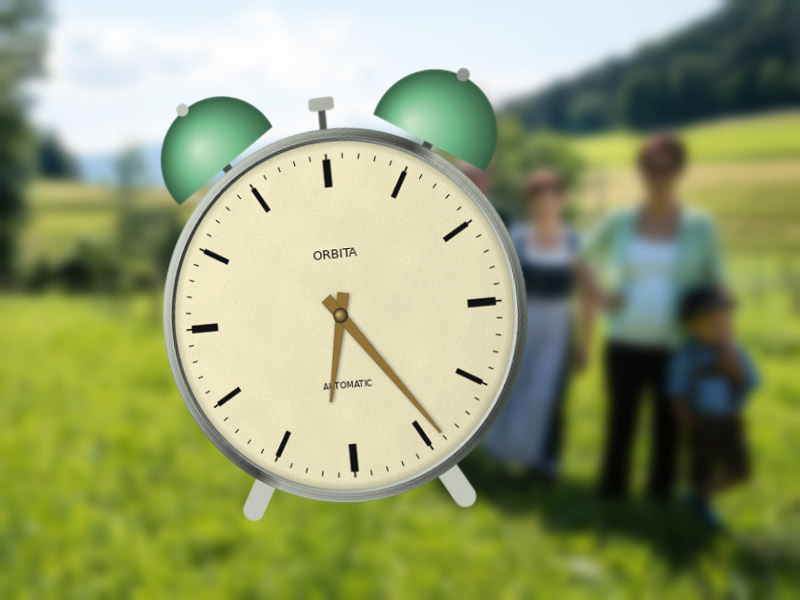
h=6 m=24
